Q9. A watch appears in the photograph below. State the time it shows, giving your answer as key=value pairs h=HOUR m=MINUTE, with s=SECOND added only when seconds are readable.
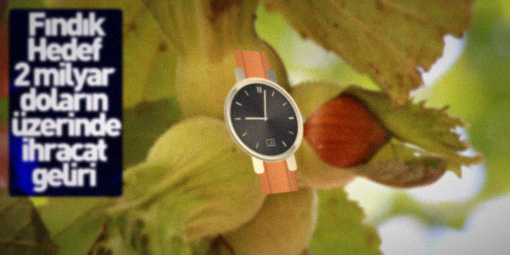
h=9 m=2
